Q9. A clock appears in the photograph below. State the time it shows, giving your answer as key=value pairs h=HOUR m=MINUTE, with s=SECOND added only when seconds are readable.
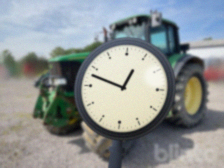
h=12 m=48
